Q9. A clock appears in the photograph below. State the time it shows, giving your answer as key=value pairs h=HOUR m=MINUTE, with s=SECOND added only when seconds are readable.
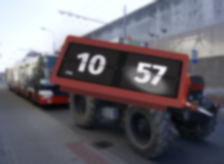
h=10 m=57
